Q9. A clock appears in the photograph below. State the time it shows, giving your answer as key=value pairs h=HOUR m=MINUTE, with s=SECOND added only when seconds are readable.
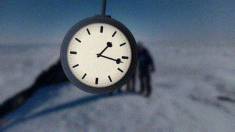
h=1 m=17
